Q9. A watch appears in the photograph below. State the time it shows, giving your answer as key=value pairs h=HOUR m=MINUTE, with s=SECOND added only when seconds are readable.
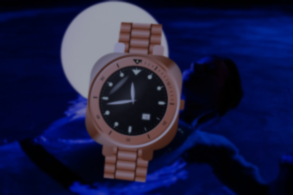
h=11 m=43
